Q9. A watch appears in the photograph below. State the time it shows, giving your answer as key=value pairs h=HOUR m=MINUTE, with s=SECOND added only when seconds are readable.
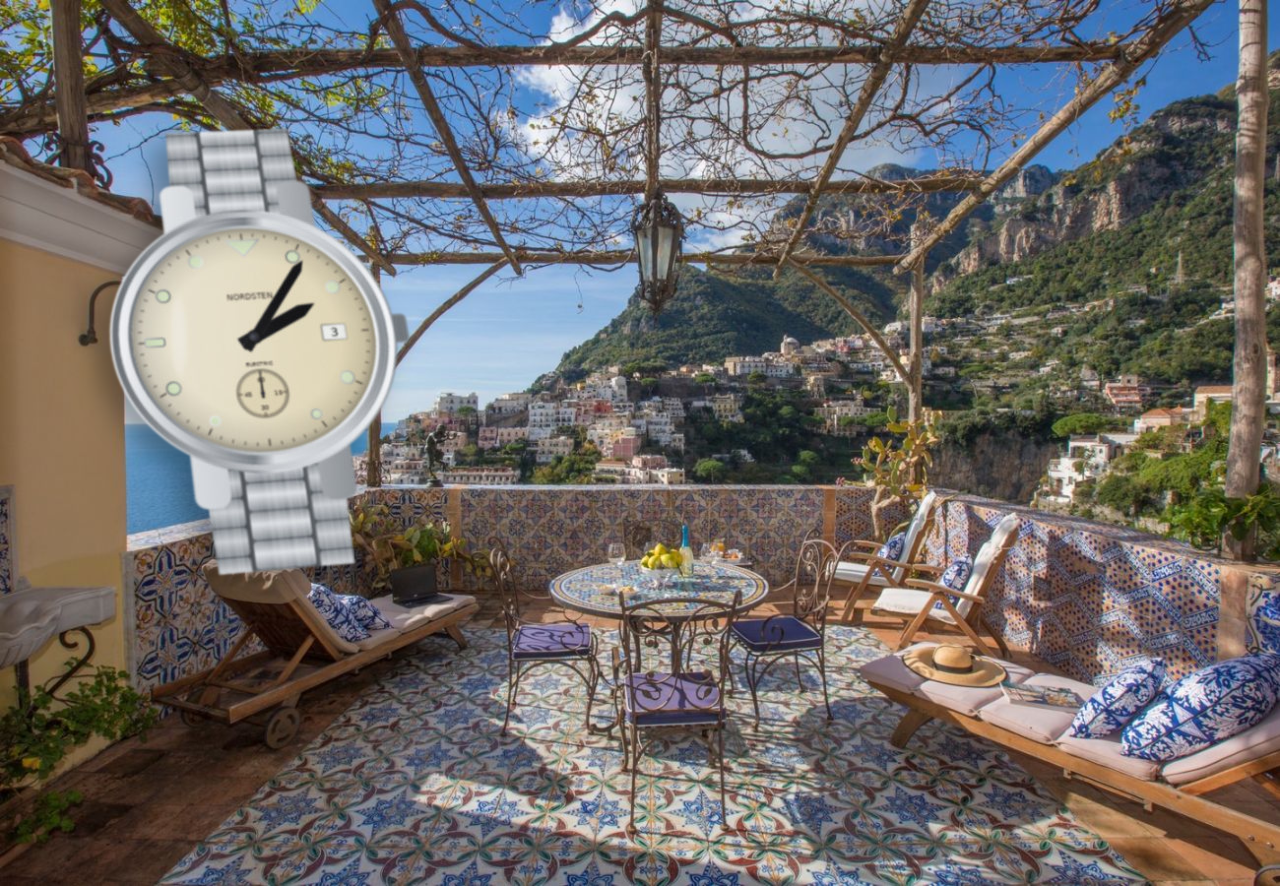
h=2 m=6
